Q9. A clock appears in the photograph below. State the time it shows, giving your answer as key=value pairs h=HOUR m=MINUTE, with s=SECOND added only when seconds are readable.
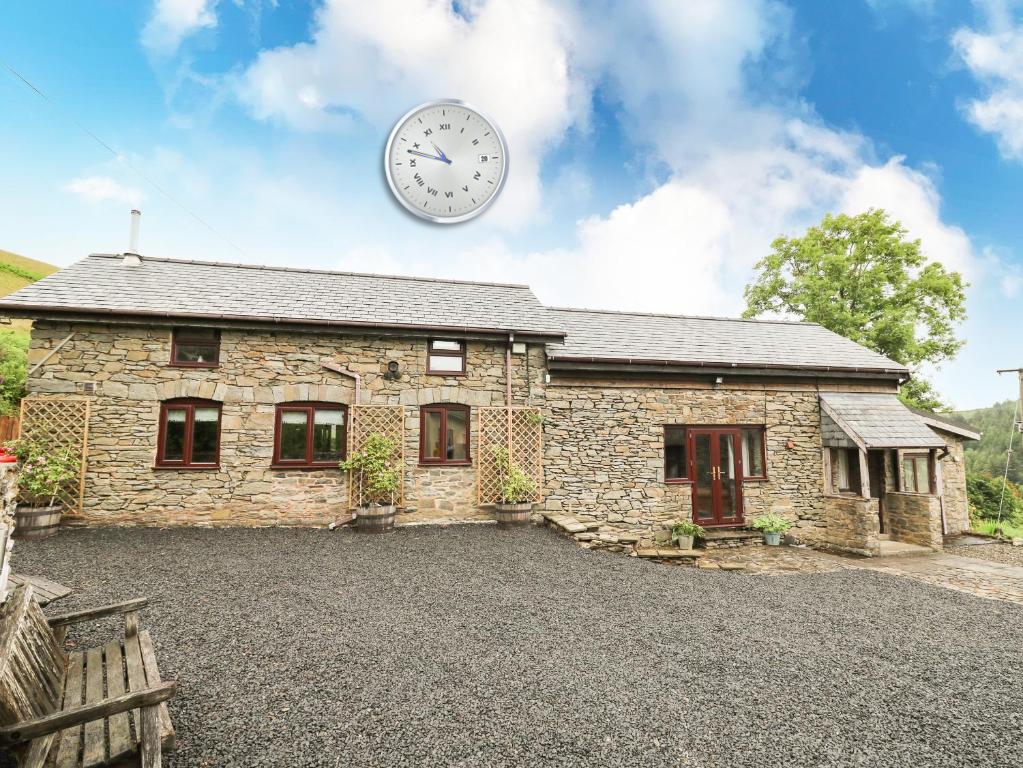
h=10 m=48
